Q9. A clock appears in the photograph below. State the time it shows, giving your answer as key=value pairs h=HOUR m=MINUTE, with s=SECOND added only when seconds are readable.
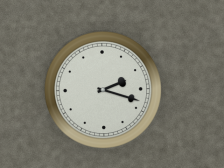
h=2 m=18
